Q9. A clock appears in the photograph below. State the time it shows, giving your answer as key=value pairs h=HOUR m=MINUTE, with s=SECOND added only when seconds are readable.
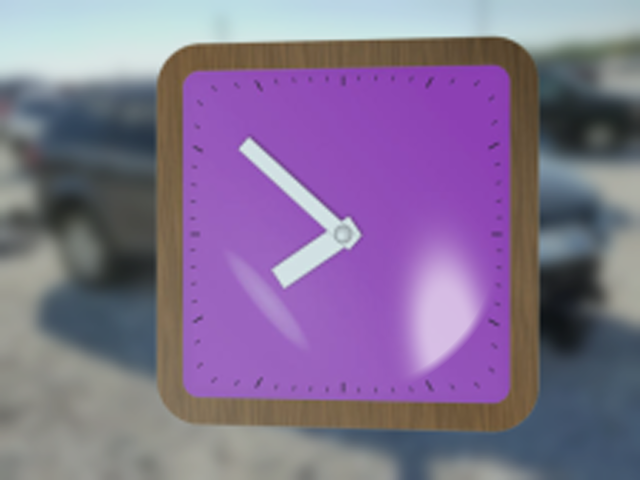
h=7 m=52
